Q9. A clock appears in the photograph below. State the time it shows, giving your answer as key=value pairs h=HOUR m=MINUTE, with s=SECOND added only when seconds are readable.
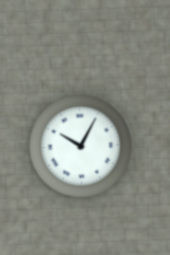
h=10 m=5
